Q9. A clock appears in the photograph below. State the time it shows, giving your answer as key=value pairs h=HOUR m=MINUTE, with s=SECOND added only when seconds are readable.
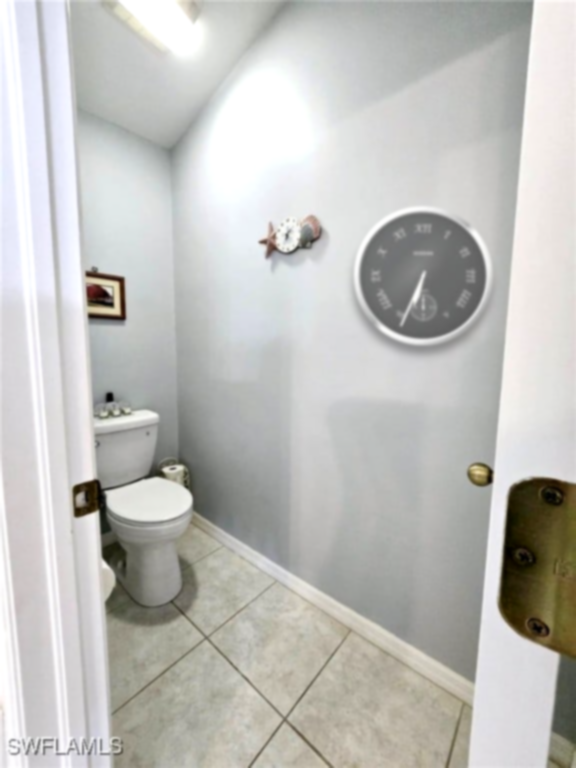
h=6 m=34
